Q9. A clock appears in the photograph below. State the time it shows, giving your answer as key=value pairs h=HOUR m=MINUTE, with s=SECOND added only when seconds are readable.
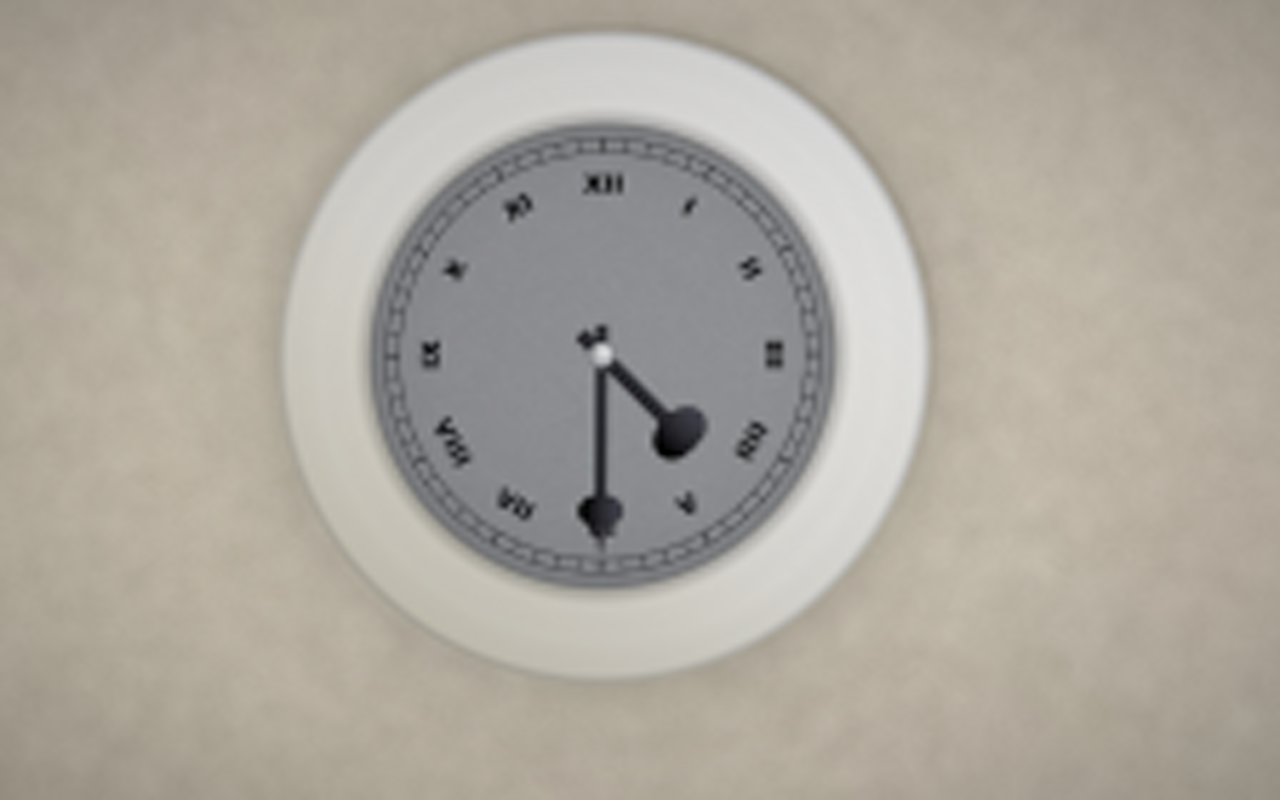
h=4 m=30
